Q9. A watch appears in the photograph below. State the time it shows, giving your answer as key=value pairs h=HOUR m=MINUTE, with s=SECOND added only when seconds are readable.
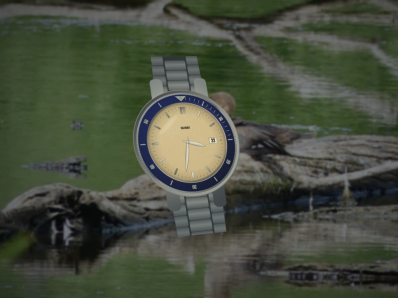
h=3 m=32
